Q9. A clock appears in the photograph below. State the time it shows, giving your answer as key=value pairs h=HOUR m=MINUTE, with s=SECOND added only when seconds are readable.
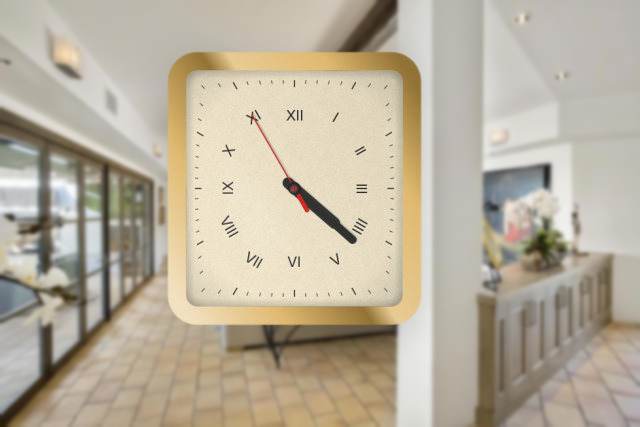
h=4 m=21 s=55
